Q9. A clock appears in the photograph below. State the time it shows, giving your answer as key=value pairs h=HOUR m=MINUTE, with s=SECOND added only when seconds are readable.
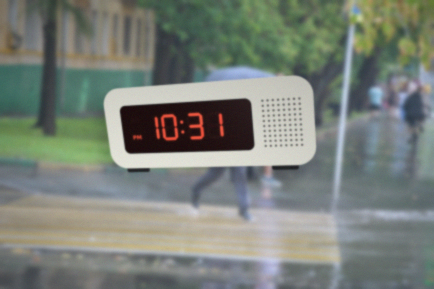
h=10 m=31
